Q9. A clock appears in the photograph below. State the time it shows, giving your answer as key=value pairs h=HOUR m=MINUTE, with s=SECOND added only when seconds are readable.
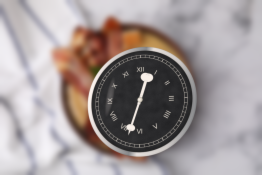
h=12 m=33
